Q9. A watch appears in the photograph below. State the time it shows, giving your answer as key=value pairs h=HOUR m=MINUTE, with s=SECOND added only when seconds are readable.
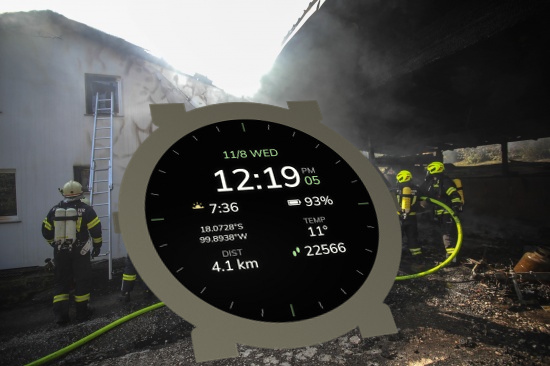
h=12 m=19 s=5
